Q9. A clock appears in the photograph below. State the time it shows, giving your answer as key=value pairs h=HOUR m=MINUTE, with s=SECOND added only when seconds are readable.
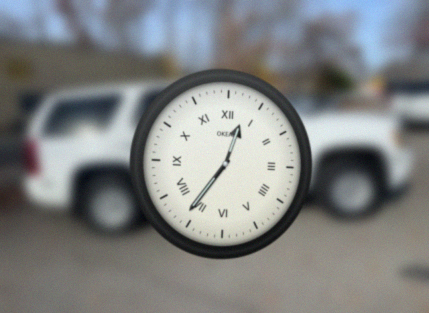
h=12 m=36
